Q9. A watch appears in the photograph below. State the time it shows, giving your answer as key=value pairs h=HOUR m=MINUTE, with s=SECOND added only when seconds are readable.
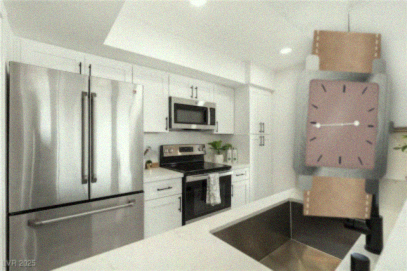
h=2 m=44
